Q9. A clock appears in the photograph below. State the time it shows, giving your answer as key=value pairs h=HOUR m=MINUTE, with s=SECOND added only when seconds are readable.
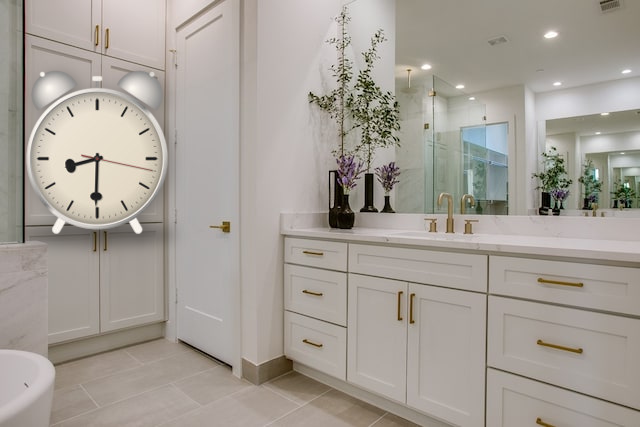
h=8 m=30 s=17
